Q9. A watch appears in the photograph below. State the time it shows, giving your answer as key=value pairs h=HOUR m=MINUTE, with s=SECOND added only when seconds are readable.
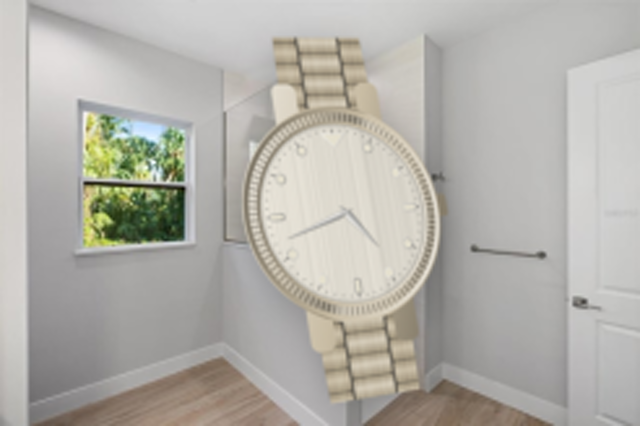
h=4 m=42
